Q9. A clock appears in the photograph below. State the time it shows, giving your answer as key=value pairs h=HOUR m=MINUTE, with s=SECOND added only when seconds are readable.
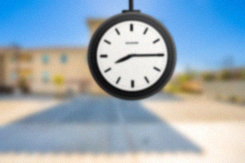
h=8 m=15
